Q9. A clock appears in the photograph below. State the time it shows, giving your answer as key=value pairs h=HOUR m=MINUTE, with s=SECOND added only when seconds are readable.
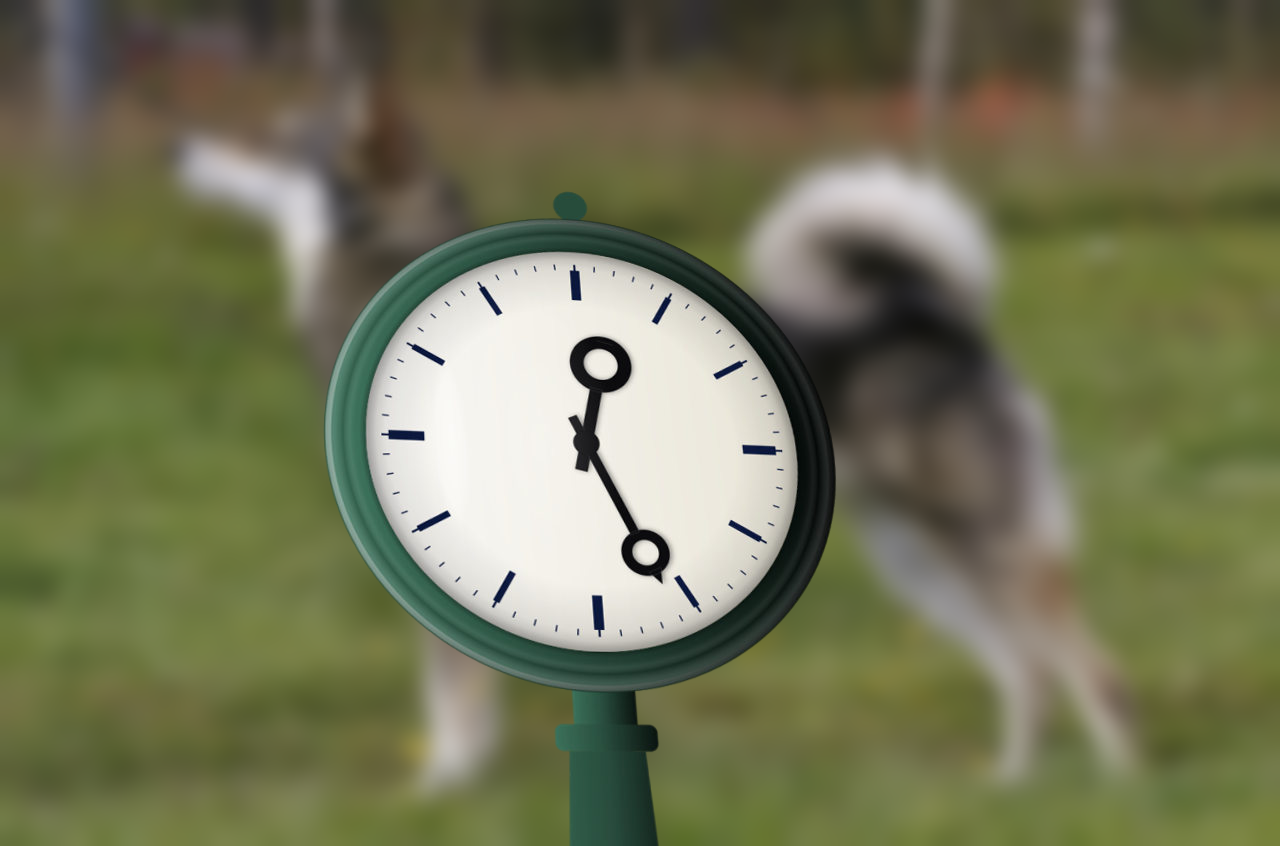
h=12 m=26
